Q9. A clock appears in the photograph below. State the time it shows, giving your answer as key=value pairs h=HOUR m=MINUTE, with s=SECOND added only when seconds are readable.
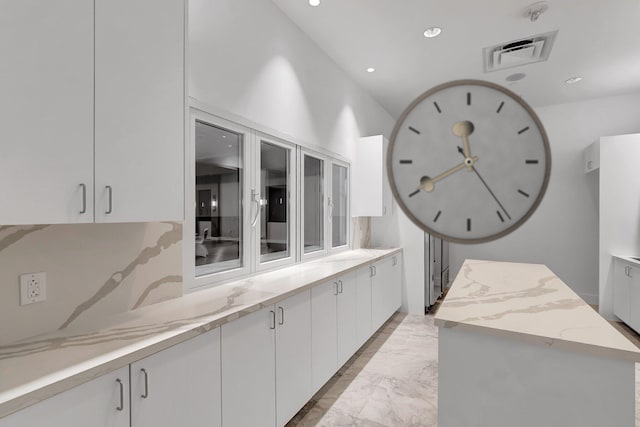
h=11 m=40 s=24
